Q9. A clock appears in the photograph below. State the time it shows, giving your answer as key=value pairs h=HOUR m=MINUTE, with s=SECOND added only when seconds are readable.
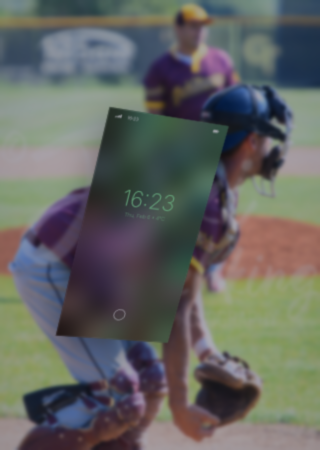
h=16 m=23
